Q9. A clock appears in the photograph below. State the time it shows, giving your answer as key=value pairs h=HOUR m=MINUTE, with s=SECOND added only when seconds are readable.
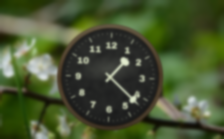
h=1 m=22
